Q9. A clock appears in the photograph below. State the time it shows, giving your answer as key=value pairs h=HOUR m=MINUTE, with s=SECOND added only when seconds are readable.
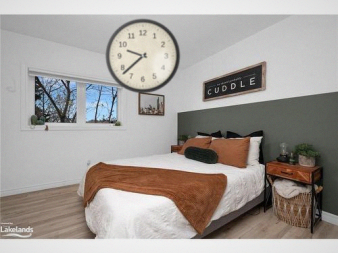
h=9 m=38
